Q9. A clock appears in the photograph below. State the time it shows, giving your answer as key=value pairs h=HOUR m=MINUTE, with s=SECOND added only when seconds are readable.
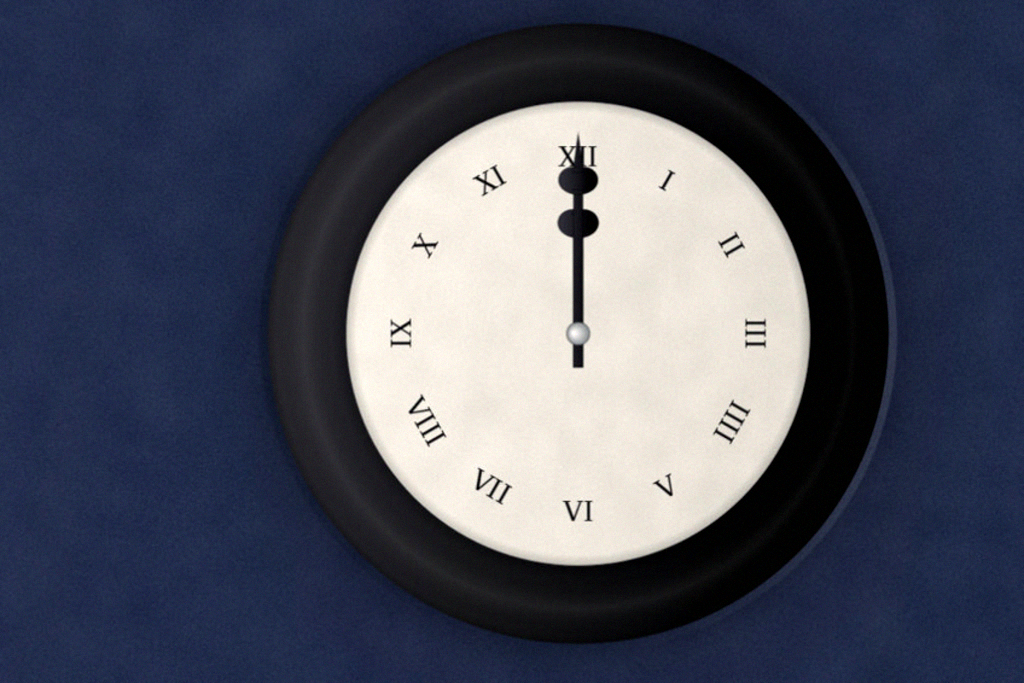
h=12 m=0
